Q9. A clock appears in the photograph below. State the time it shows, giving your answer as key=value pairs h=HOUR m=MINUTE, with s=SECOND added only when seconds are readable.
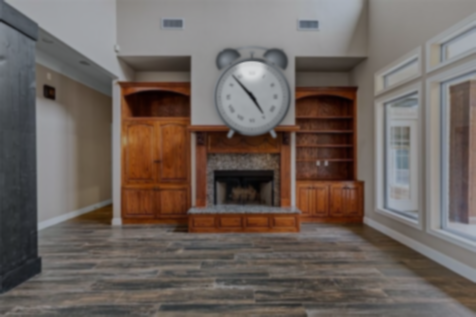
h=4 m=53
